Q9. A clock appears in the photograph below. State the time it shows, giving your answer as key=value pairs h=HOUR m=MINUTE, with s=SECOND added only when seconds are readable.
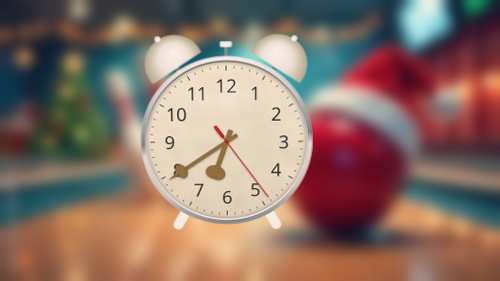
h=6 m=39 s=24
